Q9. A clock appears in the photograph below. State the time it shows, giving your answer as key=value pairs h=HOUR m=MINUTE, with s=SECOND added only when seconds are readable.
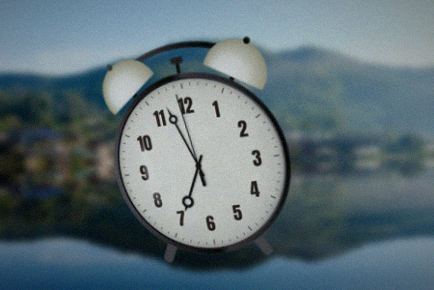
h=6 m=56 s=59
